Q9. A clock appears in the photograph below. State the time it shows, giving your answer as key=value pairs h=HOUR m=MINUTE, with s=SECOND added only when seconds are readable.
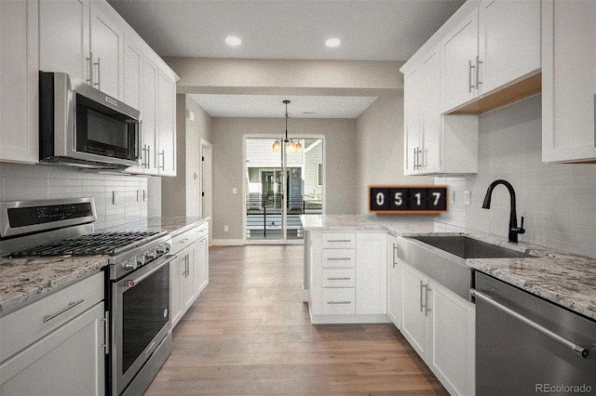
h=5 m=17
